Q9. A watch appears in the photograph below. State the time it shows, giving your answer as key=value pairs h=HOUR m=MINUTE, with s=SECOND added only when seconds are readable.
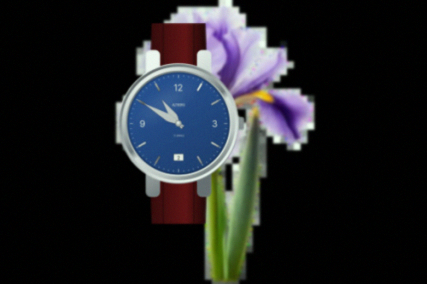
h=10 m=50
